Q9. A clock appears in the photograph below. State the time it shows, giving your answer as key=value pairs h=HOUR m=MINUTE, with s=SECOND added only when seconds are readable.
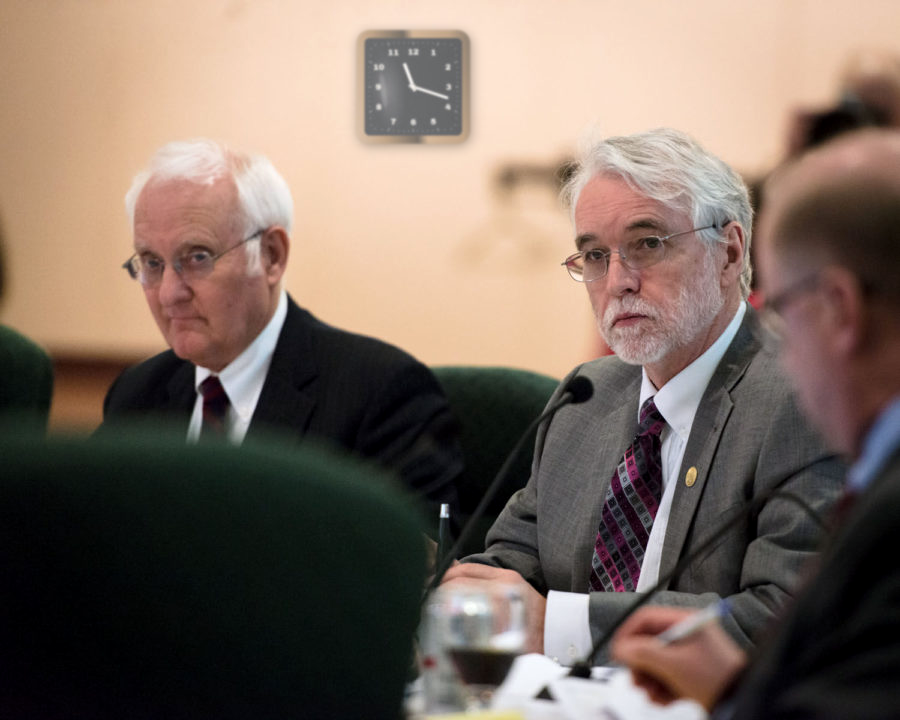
h=11 m=18
